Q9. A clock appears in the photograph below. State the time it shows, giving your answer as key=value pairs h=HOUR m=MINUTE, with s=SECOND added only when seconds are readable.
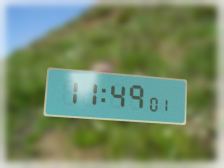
h=11 m=49 s=1
